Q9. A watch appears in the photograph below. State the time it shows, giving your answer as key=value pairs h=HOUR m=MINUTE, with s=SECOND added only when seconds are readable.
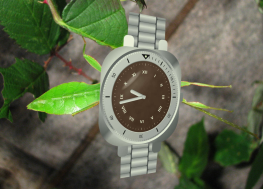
h=9 m=43
